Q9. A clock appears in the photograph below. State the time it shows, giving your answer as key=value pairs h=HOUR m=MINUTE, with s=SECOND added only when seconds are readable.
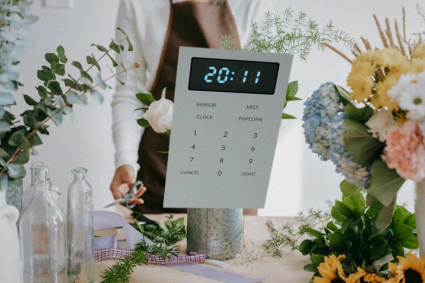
h=20 m=11
